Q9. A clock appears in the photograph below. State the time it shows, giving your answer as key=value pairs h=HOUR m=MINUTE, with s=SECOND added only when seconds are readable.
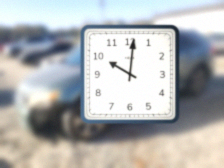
h=10 m=1
